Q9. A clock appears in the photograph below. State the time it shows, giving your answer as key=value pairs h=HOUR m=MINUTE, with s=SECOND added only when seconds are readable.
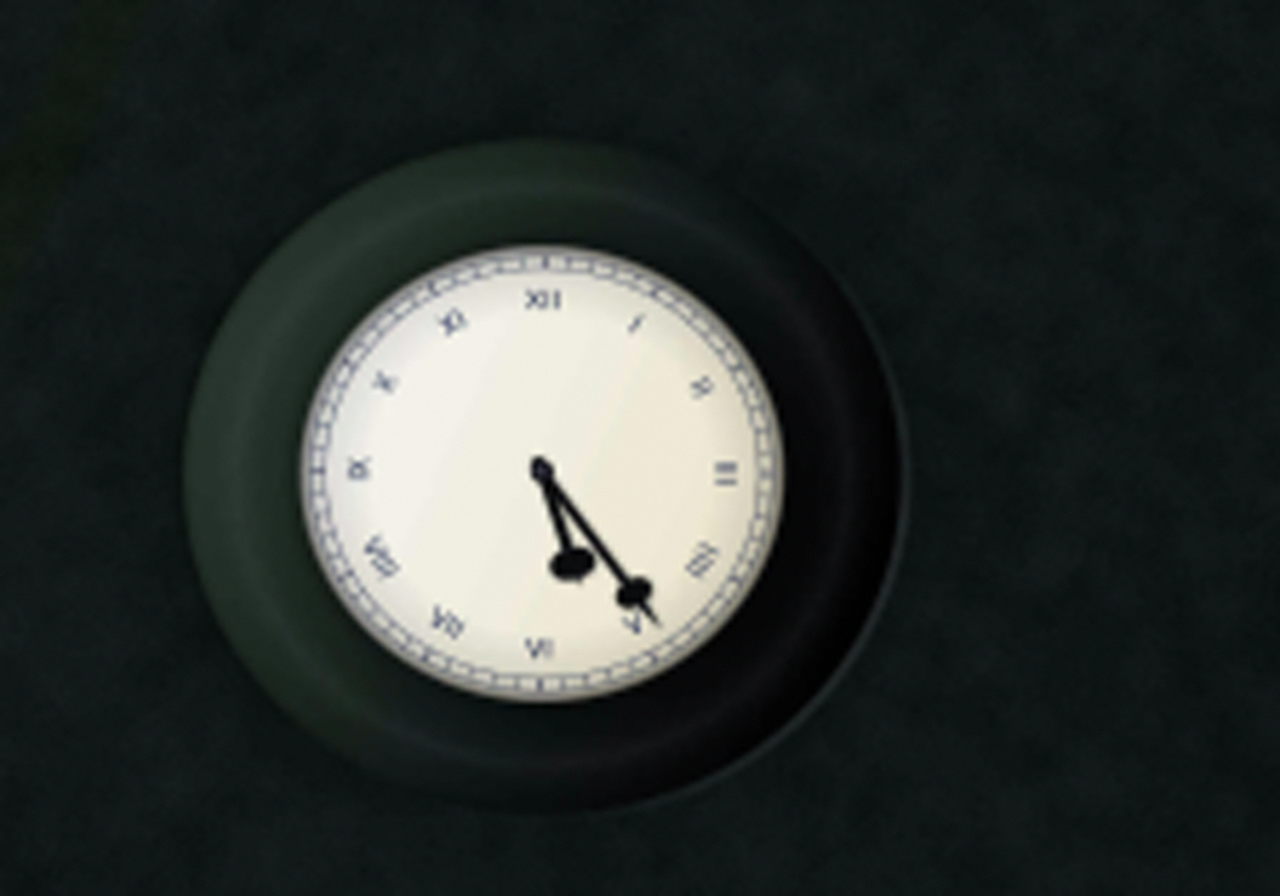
h=5 m=24
